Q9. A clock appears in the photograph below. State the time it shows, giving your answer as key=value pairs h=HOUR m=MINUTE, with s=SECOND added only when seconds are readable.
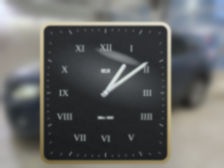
h=1 m=9
